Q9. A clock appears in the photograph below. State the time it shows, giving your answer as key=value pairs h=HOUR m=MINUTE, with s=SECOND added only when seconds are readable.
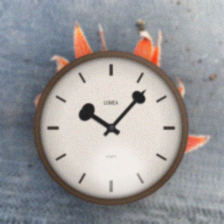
h=10 m=7
